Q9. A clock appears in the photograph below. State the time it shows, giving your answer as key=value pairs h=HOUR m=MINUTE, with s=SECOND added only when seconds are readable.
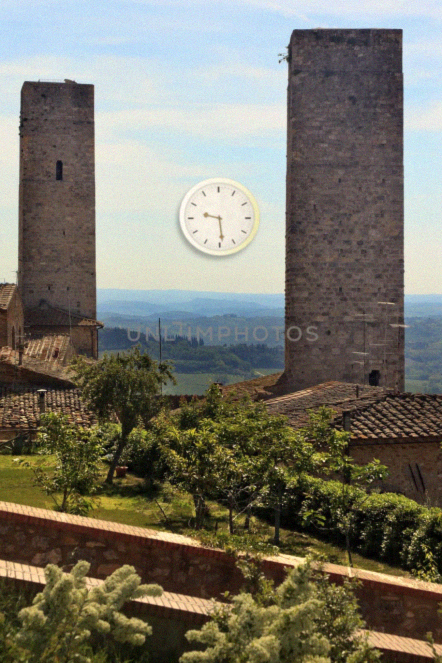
h=9 m=29
